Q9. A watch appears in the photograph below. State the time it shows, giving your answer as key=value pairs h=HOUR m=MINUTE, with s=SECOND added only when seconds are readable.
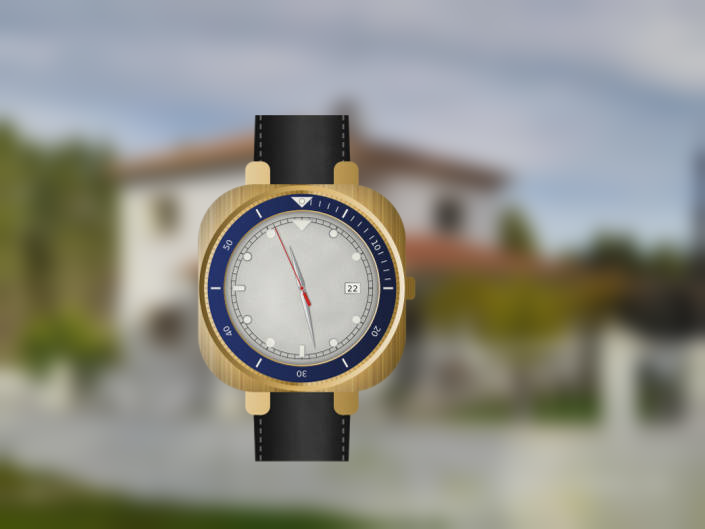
h=11 m=27 s=56
